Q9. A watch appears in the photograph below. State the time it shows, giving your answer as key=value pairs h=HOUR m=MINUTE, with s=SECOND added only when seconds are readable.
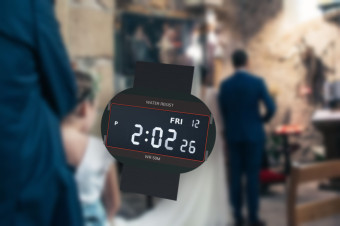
h=2 m=2 s=26
